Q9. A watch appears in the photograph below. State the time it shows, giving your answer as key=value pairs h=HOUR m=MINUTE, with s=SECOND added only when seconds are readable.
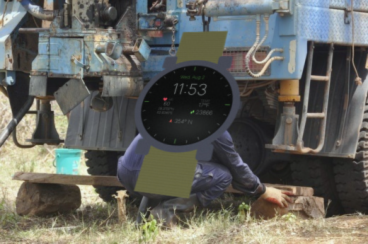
h=11 m=53
